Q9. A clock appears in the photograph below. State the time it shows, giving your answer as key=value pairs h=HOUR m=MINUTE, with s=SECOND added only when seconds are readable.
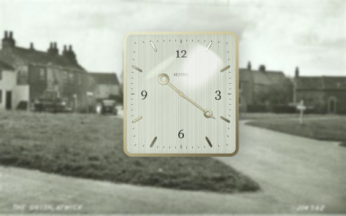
h=10 m=21
